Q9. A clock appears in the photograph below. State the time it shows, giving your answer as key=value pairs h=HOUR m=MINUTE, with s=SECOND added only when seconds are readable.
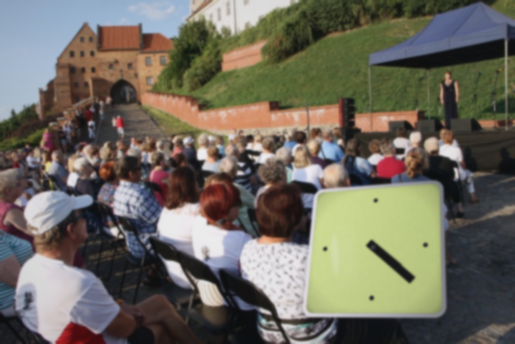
h=4 m=22
